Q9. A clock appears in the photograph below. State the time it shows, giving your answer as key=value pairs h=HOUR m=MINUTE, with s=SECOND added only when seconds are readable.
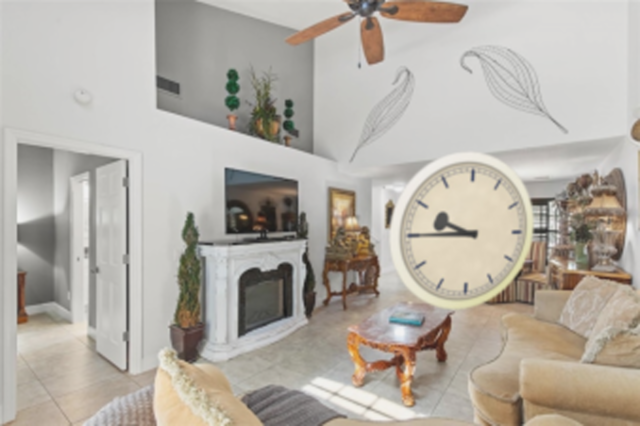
h=9 m=45
